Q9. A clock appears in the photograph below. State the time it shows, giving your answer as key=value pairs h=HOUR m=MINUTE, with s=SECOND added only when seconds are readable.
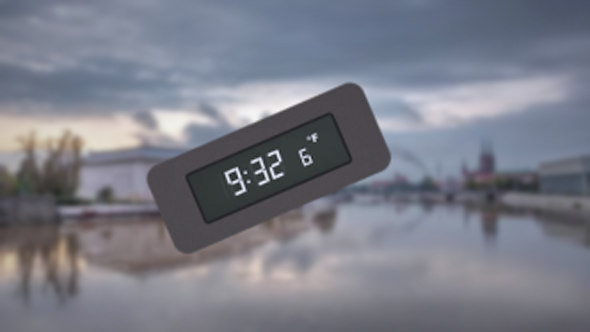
h=9 m=32
